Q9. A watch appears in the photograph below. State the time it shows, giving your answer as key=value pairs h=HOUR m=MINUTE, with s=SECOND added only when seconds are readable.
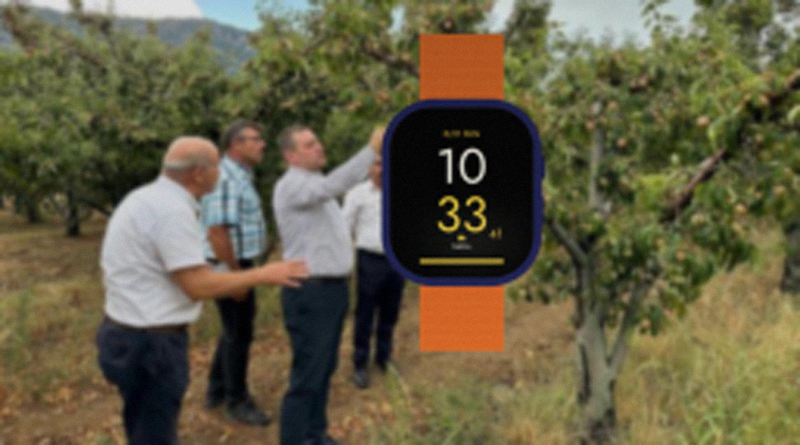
h=10 m=33
